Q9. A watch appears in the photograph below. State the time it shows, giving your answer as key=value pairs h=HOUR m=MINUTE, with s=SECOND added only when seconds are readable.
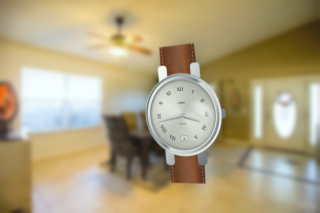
h=3 m=43
